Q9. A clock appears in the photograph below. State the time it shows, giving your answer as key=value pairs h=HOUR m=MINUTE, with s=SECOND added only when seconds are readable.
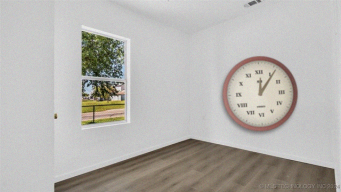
h=12 m=6
